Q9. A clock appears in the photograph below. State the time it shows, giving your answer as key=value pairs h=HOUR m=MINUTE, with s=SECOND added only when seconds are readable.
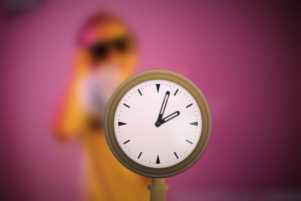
h=2 m=3
